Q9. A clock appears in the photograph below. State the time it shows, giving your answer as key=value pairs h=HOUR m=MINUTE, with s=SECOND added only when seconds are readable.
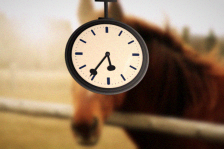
h=5 m=36
